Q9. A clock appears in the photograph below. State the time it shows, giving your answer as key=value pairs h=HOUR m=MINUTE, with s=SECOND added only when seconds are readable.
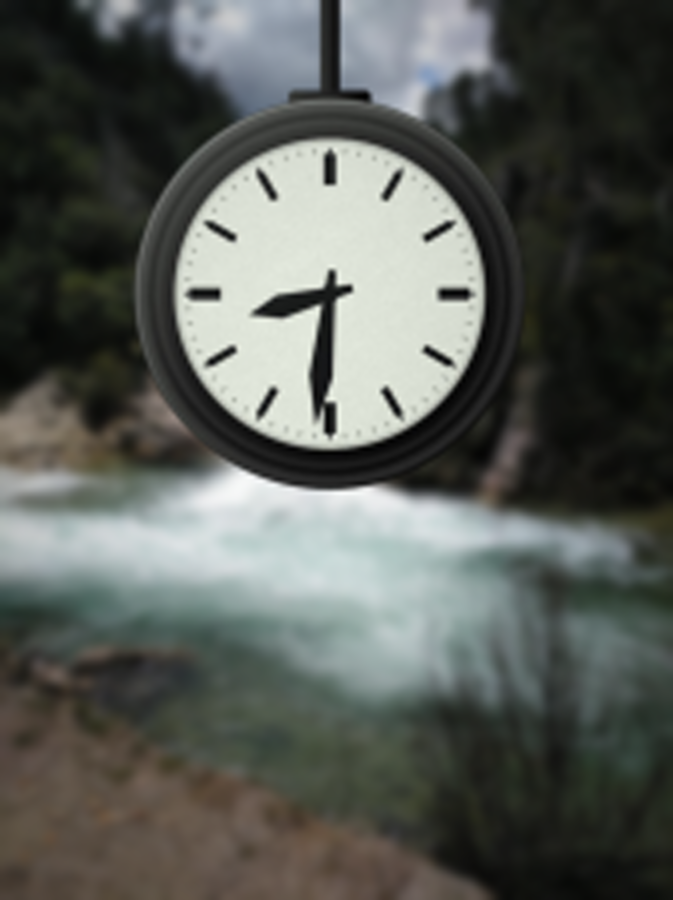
h=8 m=31
